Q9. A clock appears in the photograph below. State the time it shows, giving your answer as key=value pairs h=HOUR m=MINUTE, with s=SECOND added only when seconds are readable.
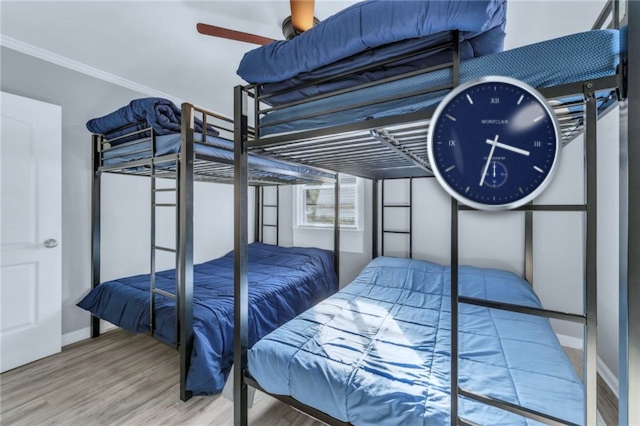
h=3 m=33
